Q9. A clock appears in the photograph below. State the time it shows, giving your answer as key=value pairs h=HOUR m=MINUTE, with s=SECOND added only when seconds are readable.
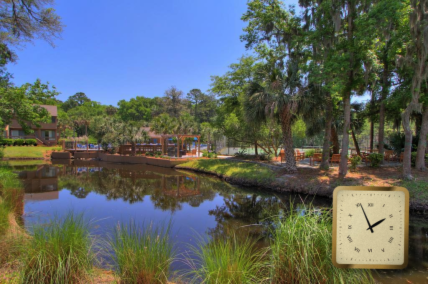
h=1 m=56
